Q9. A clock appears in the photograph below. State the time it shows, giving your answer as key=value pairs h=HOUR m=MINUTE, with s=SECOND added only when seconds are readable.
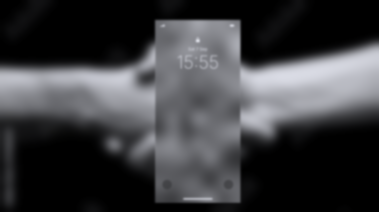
h=15 m=55
